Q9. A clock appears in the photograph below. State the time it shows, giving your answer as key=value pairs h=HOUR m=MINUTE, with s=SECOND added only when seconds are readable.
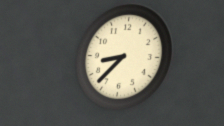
h=8 m=37
